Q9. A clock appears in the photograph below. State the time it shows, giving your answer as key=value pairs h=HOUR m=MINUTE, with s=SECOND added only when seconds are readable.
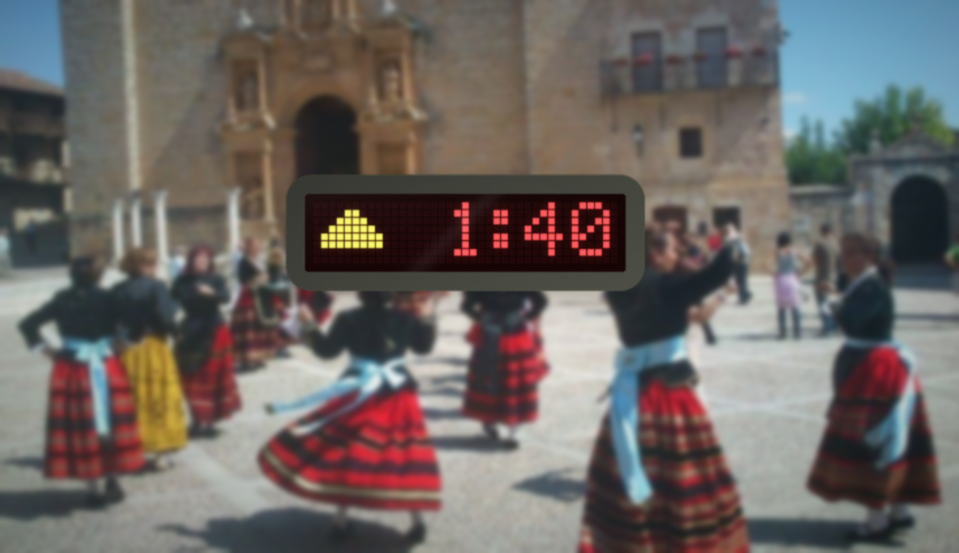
h=1 m=40
